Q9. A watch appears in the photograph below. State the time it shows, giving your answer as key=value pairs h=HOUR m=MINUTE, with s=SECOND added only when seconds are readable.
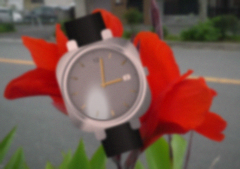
h=3 m=2
